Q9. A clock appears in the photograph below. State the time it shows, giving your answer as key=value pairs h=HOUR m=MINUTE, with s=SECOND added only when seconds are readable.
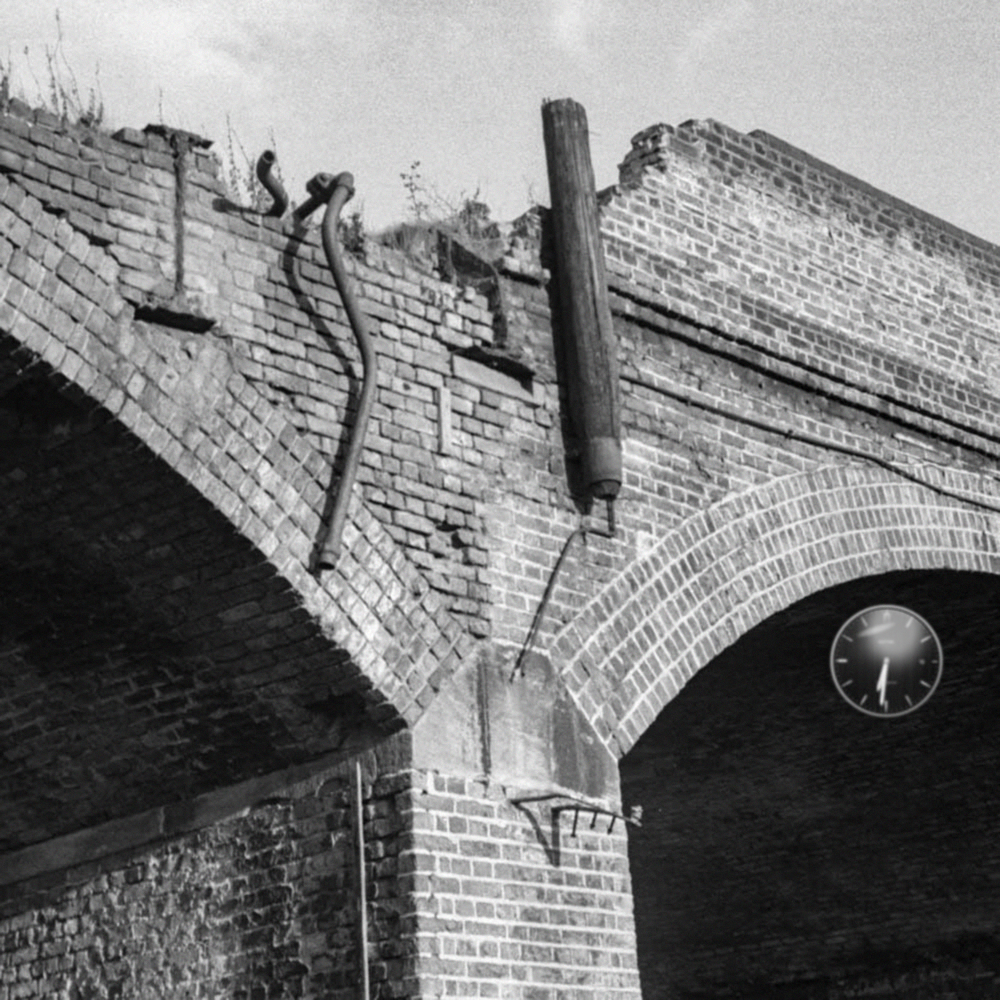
h=6 m=31
